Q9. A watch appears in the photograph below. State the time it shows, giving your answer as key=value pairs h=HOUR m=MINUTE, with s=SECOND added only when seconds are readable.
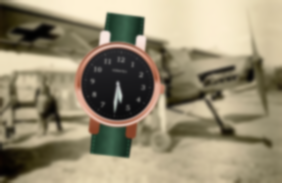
h=5 m=30
